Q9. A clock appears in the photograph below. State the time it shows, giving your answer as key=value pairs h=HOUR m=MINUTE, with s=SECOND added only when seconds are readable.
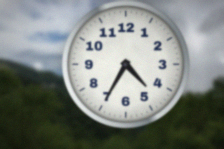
h=4 m=35
